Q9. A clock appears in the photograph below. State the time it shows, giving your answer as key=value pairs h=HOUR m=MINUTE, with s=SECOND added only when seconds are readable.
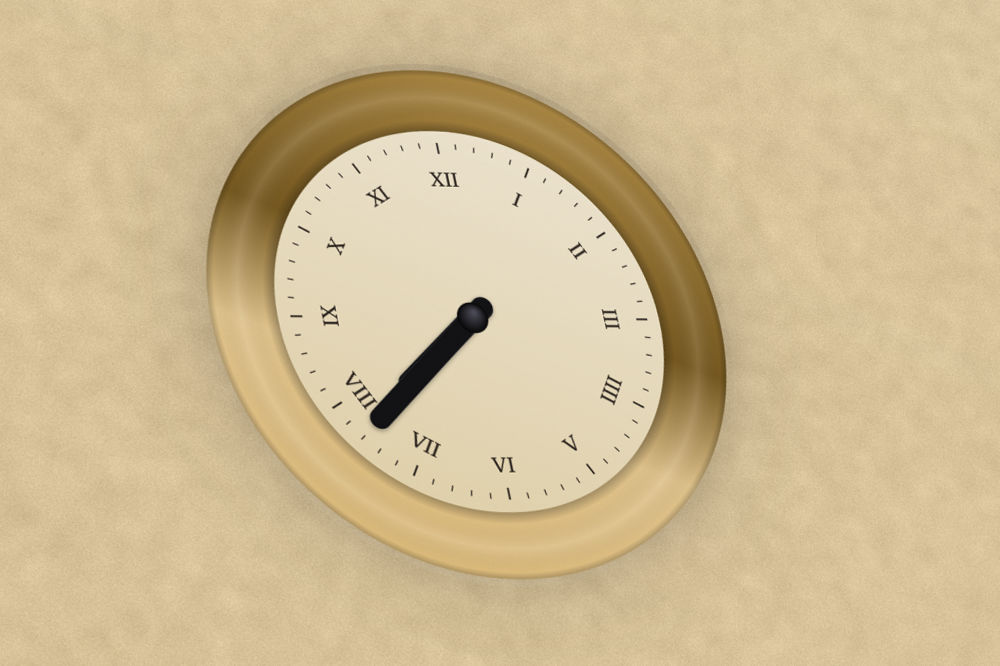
h=7 m=38
